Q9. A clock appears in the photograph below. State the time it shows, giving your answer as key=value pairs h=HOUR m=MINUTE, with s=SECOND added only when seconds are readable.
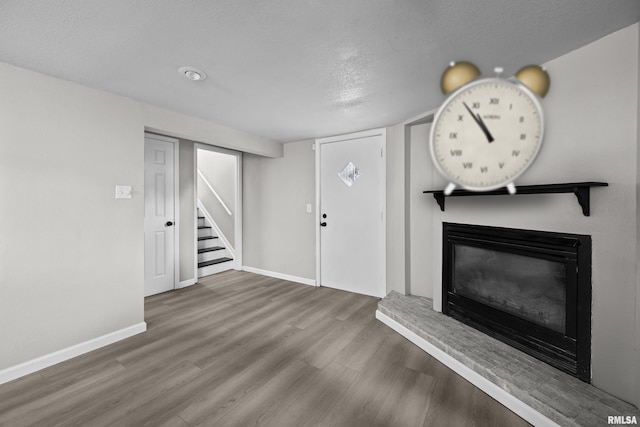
h=10 m=53
